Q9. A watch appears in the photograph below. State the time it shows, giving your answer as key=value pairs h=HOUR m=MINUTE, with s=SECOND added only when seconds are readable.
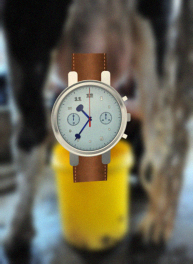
h=10 m=36
